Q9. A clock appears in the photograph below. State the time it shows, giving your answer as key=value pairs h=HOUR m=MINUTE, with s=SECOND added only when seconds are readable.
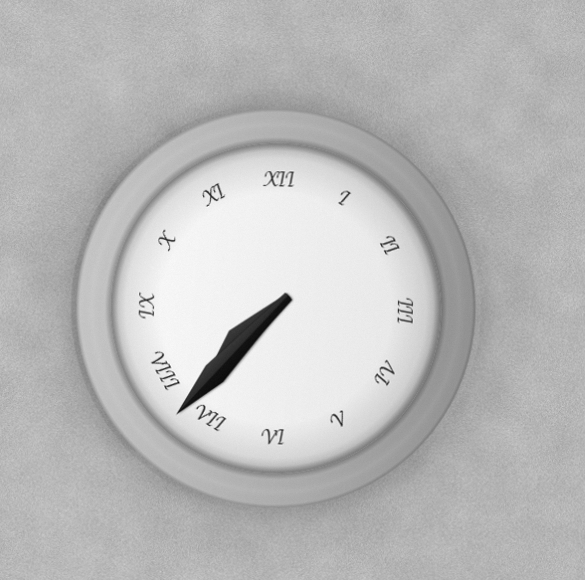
h=7 m=37
